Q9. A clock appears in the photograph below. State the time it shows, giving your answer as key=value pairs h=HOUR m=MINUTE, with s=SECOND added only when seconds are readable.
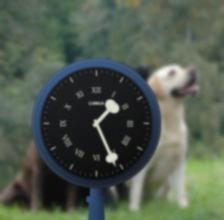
h=1 m=26
